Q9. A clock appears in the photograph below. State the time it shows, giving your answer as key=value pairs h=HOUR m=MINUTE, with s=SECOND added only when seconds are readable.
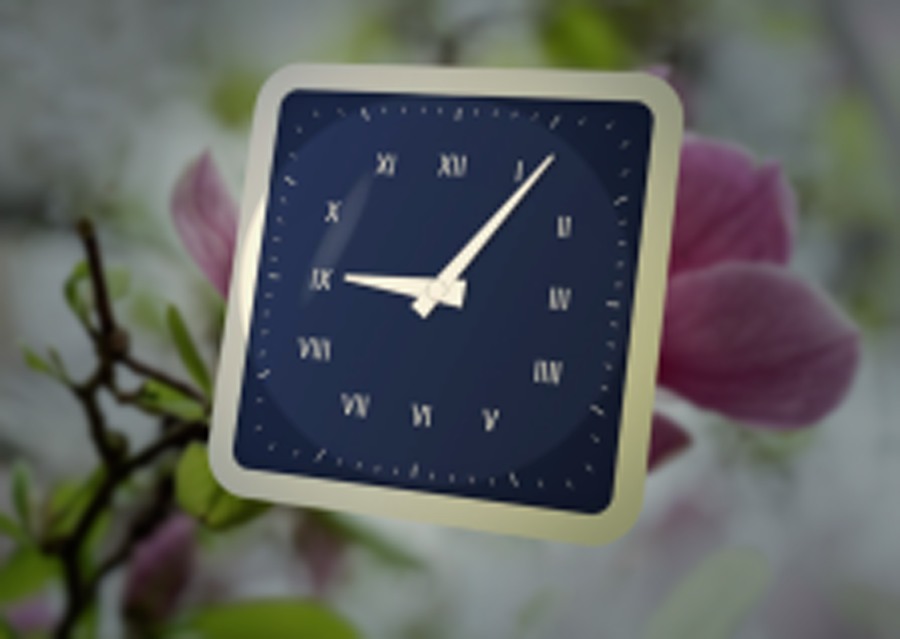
h=9 m=6
